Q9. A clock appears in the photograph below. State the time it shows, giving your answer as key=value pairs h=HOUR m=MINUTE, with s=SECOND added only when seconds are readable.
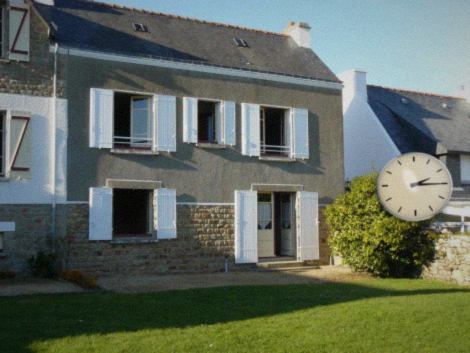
h=2 m=15
